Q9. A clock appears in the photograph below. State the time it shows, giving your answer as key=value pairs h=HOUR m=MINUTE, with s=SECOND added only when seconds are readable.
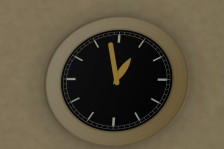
h=12 m=58
